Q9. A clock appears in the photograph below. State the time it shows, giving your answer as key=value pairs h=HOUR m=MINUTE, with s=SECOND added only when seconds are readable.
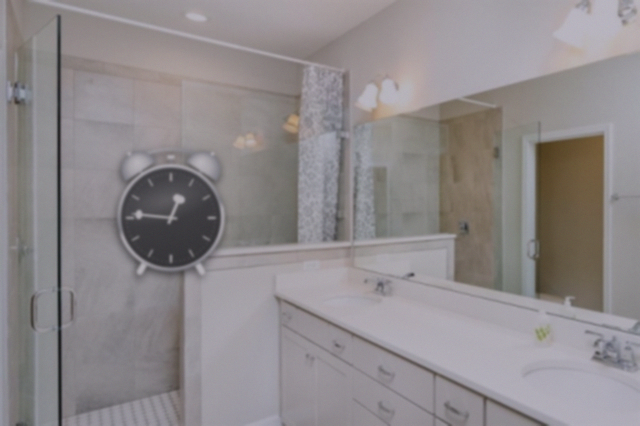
h=12 m=46
